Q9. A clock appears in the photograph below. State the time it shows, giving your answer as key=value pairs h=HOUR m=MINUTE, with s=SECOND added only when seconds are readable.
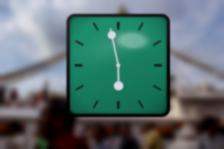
h=5 m=58
